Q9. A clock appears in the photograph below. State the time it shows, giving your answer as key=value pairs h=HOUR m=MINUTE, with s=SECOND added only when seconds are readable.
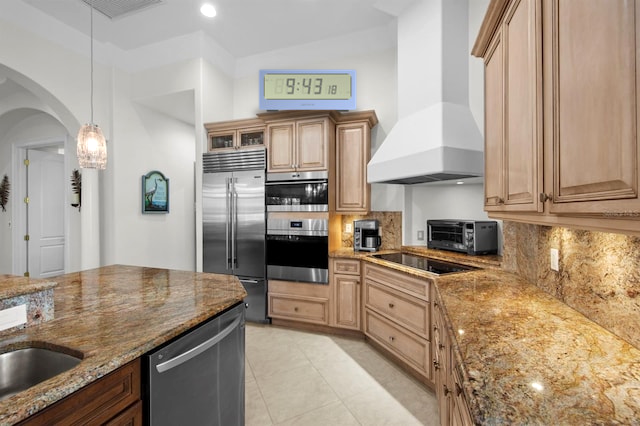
h=9 m=43 s=18
